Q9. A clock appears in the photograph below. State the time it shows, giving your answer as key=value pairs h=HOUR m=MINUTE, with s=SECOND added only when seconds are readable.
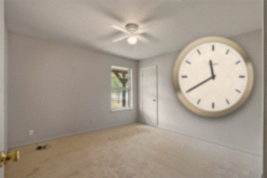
h=11 m=40
